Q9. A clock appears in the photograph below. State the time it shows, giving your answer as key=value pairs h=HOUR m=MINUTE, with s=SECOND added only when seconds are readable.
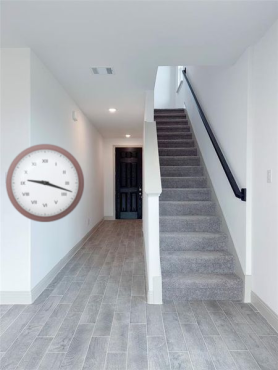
h=9 m=18
